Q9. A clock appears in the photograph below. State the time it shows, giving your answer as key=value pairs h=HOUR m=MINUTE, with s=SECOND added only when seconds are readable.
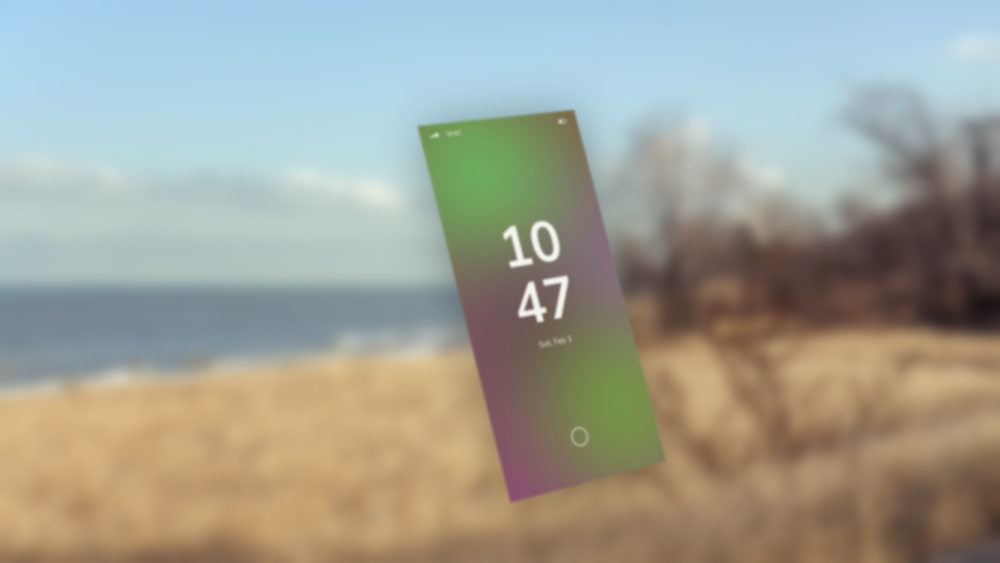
h=10 m=47
